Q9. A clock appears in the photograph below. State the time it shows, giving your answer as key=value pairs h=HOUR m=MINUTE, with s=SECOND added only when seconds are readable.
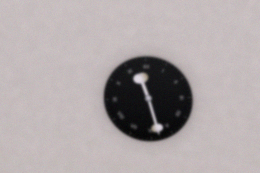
h=11 m=28
